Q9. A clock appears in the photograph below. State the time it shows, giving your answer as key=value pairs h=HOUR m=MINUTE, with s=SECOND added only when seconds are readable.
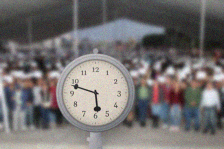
h=5 m=48
